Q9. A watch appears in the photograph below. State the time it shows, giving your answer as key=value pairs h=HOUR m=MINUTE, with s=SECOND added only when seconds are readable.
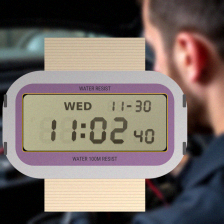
h=11 m=2 s=40
